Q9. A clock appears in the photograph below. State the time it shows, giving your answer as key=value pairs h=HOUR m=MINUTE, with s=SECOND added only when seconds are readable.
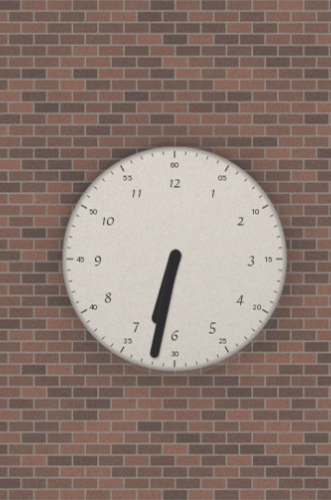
h=6 m=32
